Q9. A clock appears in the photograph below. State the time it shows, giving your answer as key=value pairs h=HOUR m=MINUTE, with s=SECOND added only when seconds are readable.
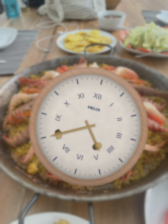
h=4 m=40
